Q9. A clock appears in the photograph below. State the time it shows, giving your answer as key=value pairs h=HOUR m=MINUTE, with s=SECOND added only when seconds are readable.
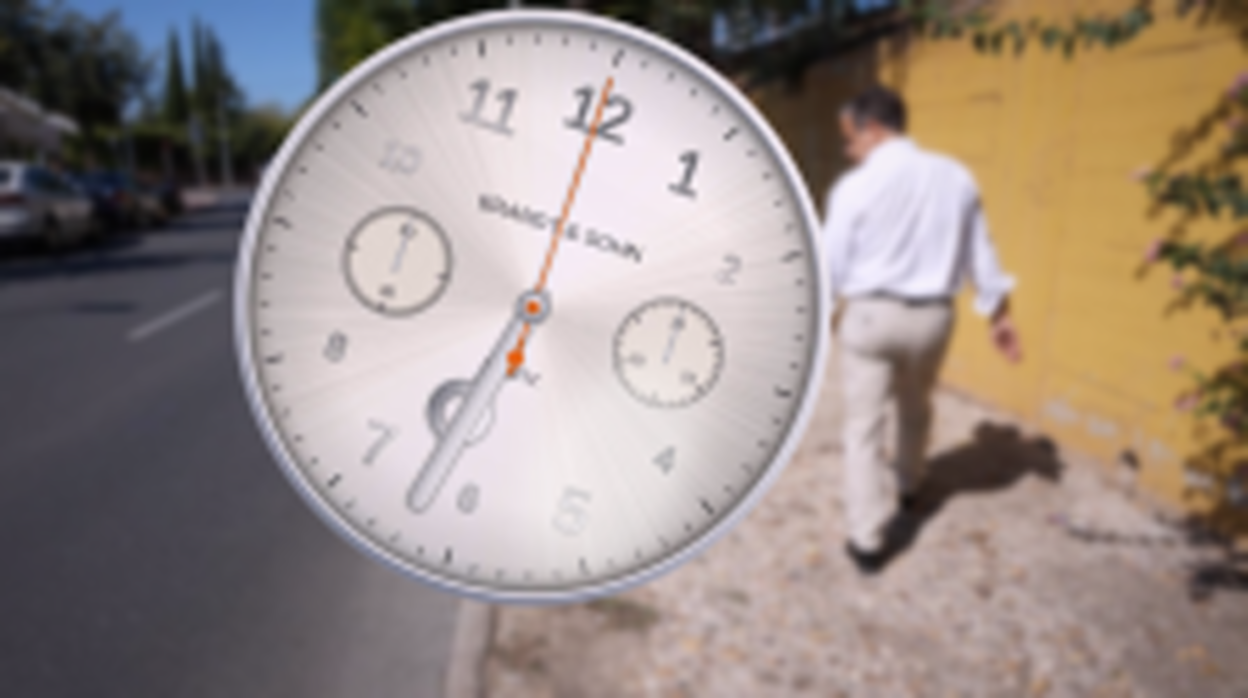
h=6 m=32
